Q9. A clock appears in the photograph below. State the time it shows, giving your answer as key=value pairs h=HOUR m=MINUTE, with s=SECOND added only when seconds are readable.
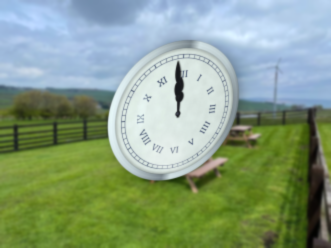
h=11 m=59
